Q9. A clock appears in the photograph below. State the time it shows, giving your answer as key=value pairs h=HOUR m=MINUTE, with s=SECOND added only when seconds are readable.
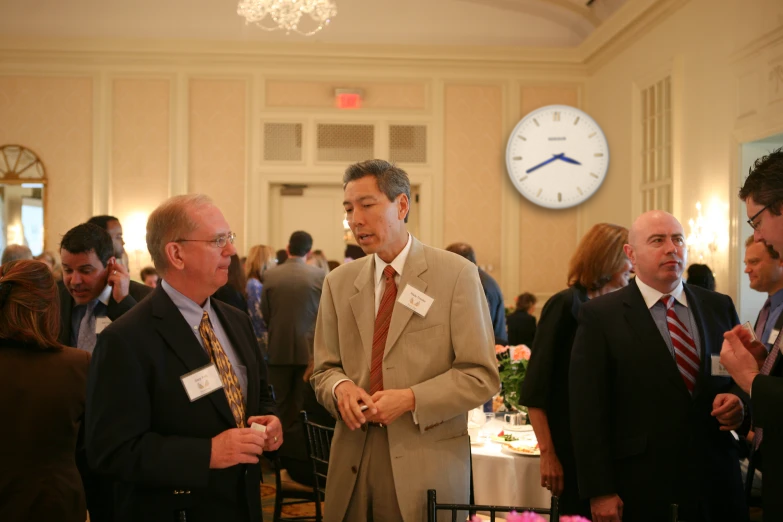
h=3 m=41
